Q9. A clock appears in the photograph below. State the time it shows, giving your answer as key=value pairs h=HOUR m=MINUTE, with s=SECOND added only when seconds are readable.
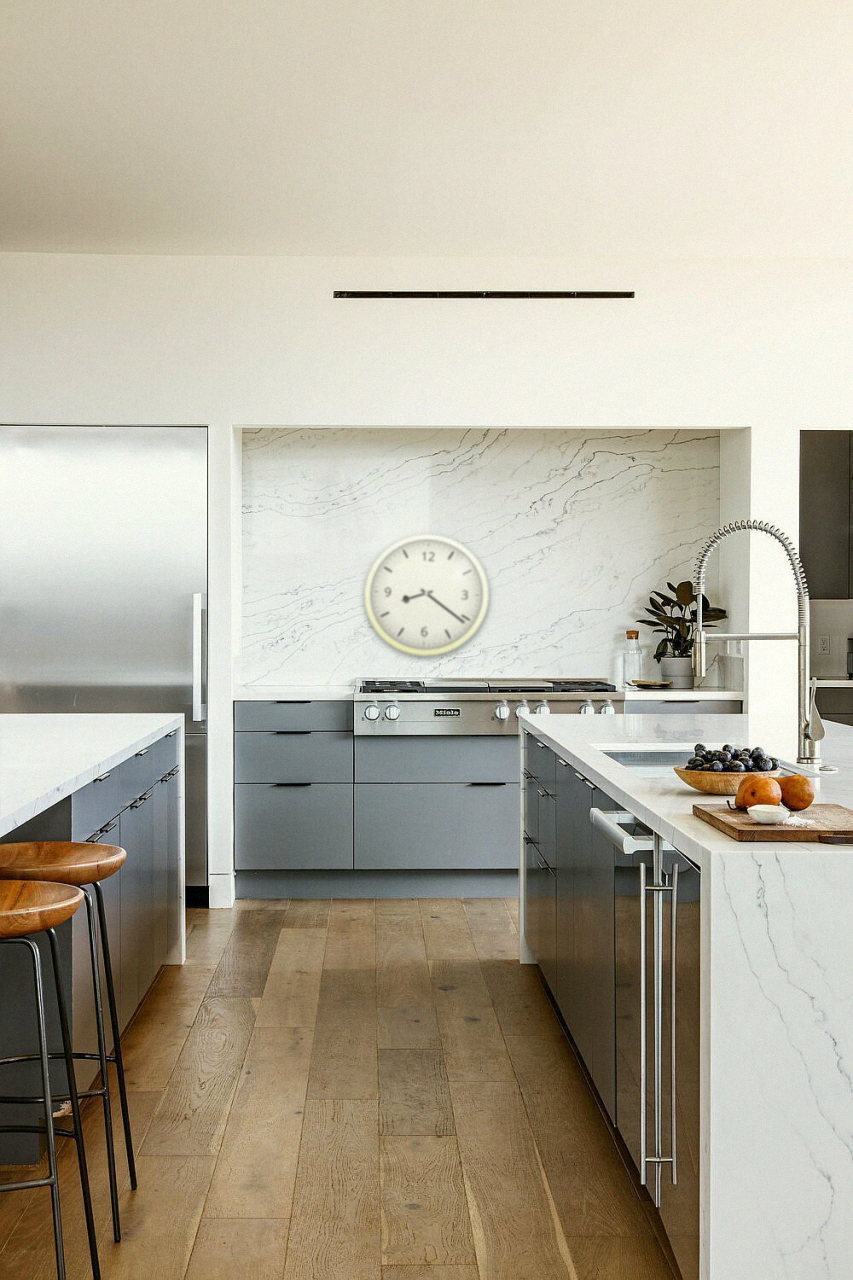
h=8 m=21
